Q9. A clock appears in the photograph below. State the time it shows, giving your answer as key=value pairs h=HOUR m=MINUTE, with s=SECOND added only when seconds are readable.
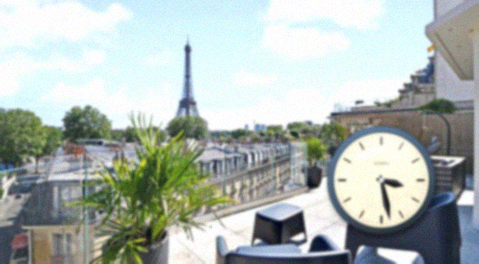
h=3 m=28
